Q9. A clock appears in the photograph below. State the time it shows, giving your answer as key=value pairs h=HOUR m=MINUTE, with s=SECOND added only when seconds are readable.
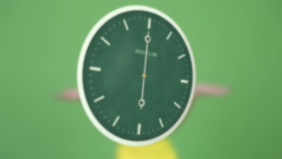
h=6 m=0
